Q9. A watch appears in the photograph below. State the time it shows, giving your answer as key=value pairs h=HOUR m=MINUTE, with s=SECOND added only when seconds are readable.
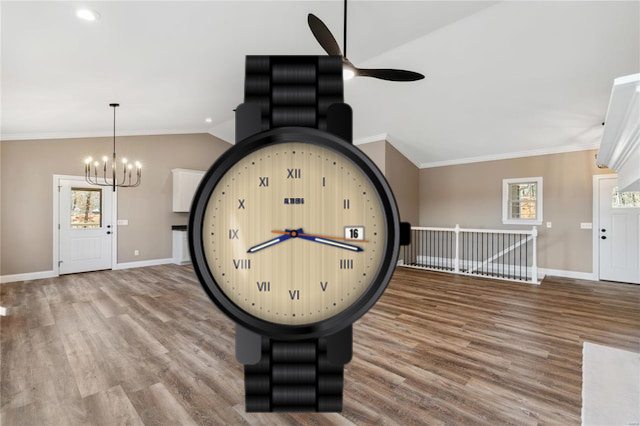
h=8 m=17 s=16
